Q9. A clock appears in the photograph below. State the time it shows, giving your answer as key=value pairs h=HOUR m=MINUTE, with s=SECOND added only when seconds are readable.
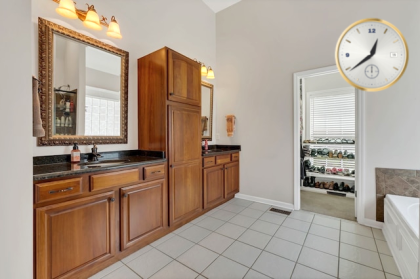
h=12 m=39
